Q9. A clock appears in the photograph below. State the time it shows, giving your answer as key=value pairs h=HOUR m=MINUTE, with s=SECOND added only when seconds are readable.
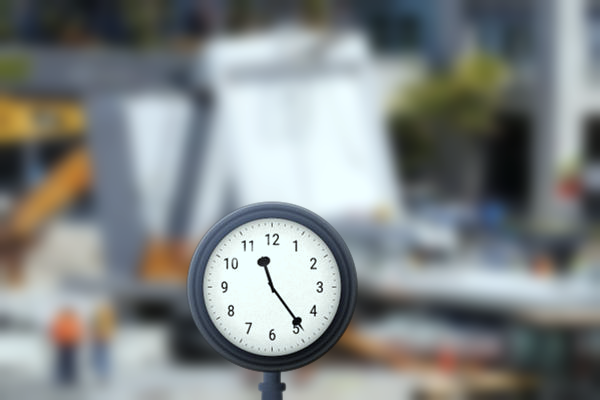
h=11 m=24
